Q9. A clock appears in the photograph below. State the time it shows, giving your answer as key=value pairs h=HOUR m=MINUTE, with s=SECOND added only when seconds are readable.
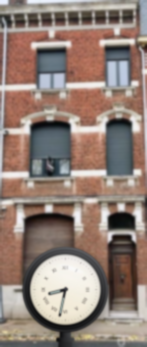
h=8 m=32
